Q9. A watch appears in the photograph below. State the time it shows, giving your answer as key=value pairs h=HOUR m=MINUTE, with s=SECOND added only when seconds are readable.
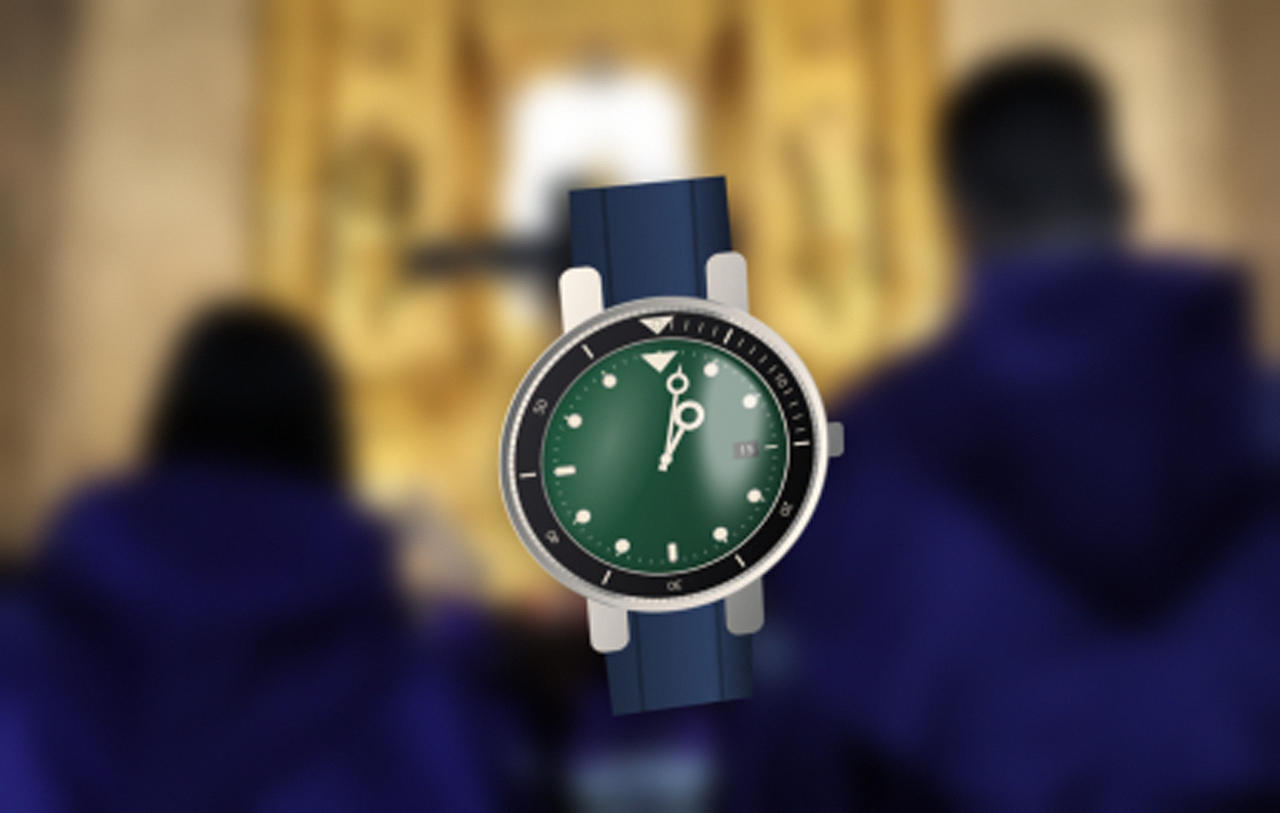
h=1 m=2
